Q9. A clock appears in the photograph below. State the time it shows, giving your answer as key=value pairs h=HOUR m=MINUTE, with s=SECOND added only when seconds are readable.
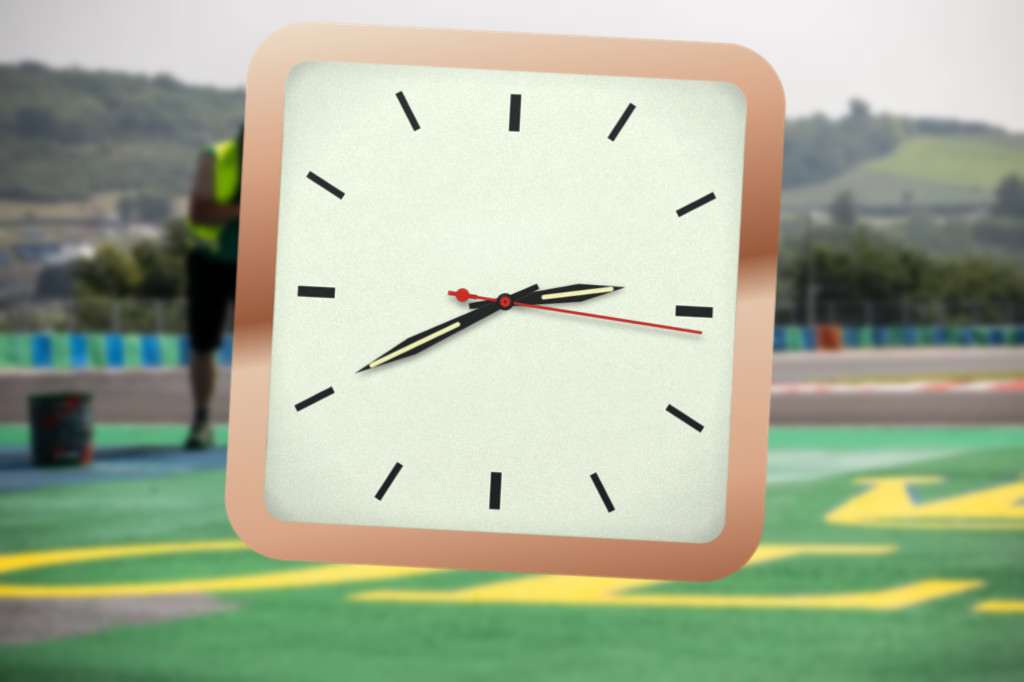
h=2 m=40 s=16
